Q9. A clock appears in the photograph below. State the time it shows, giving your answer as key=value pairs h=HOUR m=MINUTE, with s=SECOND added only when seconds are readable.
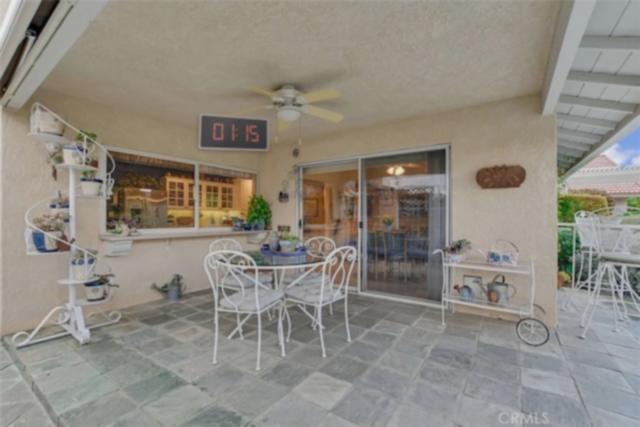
h=1 m=15
